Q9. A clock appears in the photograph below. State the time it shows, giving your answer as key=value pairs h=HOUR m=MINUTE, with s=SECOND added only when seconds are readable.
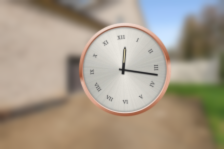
h=12 m=17
